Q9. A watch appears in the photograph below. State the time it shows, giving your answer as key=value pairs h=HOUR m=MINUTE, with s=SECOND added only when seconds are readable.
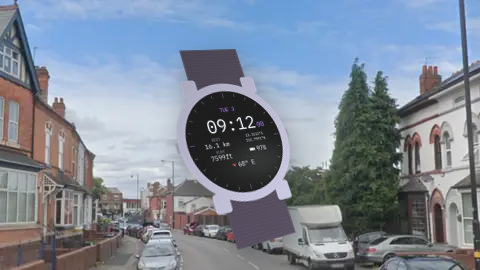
h=9 m=12
